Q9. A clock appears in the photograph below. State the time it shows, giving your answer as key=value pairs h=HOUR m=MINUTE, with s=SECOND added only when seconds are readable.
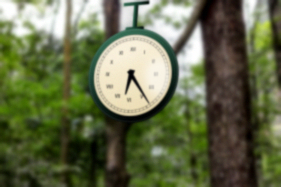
h=6 m=24
